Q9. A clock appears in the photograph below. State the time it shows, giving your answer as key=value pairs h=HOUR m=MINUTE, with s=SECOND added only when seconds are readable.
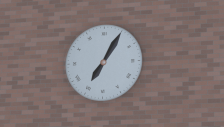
h=7 m=5
